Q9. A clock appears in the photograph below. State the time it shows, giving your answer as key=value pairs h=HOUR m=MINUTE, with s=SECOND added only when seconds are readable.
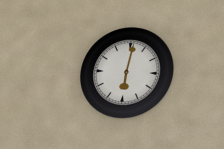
h=6 m=1
